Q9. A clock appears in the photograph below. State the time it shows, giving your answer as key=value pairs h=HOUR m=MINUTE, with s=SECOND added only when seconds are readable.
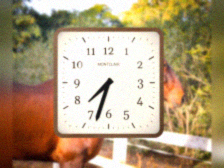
h=7 m=33
